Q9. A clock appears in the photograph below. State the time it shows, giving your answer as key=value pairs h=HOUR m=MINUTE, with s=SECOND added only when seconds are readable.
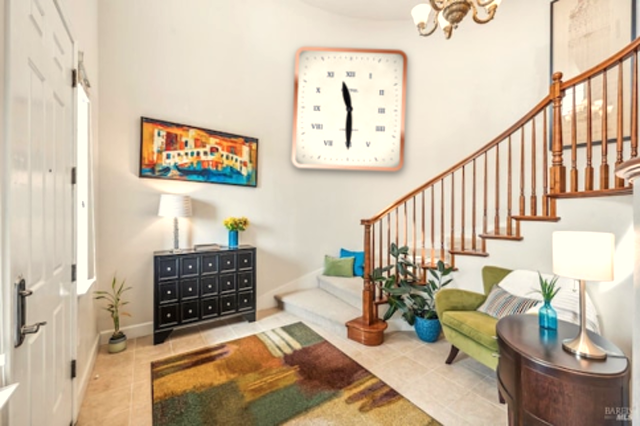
h=11 m=30
